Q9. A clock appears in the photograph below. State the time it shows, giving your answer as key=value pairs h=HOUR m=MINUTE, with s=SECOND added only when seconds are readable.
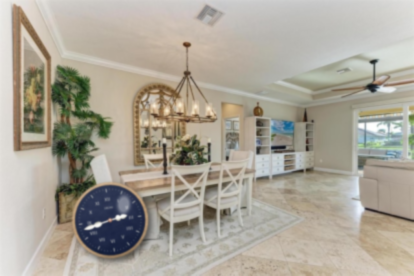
h=2 m=43
